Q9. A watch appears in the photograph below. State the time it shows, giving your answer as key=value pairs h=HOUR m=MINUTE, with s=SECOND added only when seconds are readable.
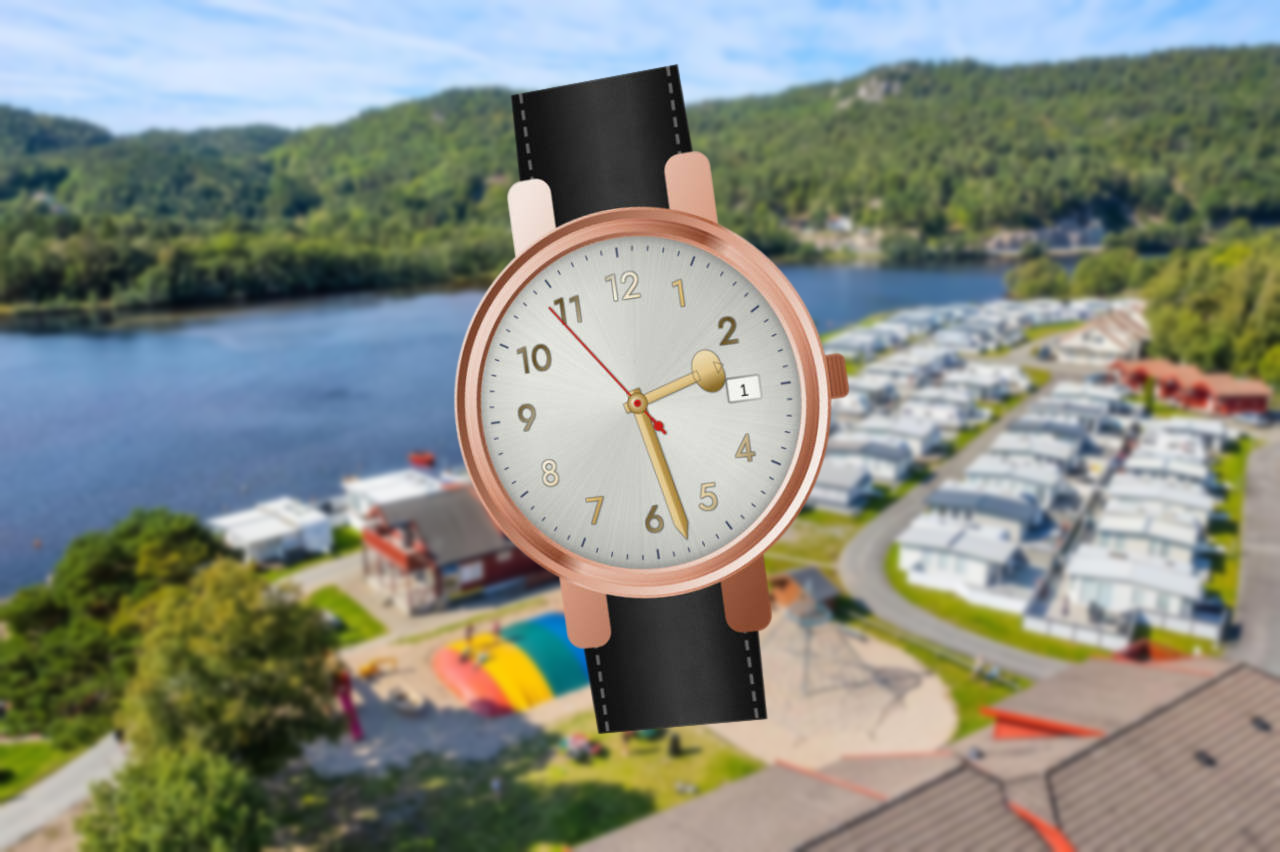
h=2 m=27 s=54
